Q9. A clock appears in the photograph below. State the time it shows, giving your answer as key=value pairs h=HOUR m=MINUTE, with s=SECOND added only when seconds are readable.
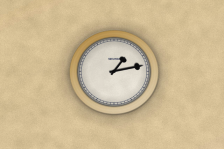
h=1 m=13
